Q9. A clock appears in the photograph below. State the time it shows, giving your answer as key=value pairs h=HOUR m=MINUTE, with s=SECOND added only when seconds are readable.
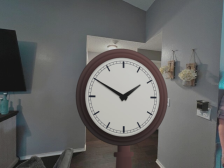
h=1 m=50
